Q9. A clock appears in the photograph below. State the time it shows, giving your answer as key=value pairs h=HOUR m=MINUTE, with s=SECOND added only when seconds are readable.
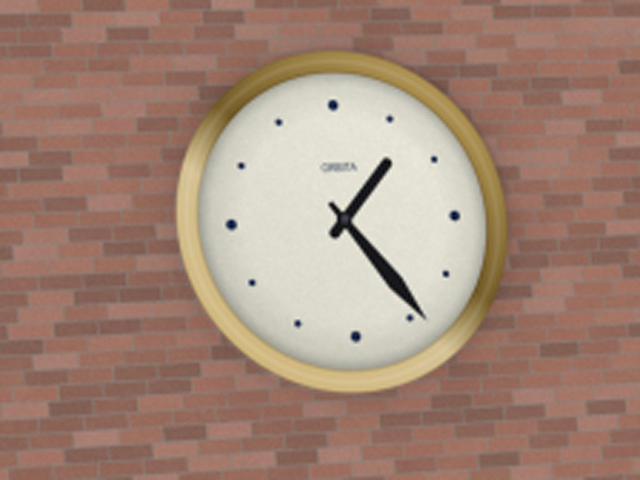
h=1 m=24
